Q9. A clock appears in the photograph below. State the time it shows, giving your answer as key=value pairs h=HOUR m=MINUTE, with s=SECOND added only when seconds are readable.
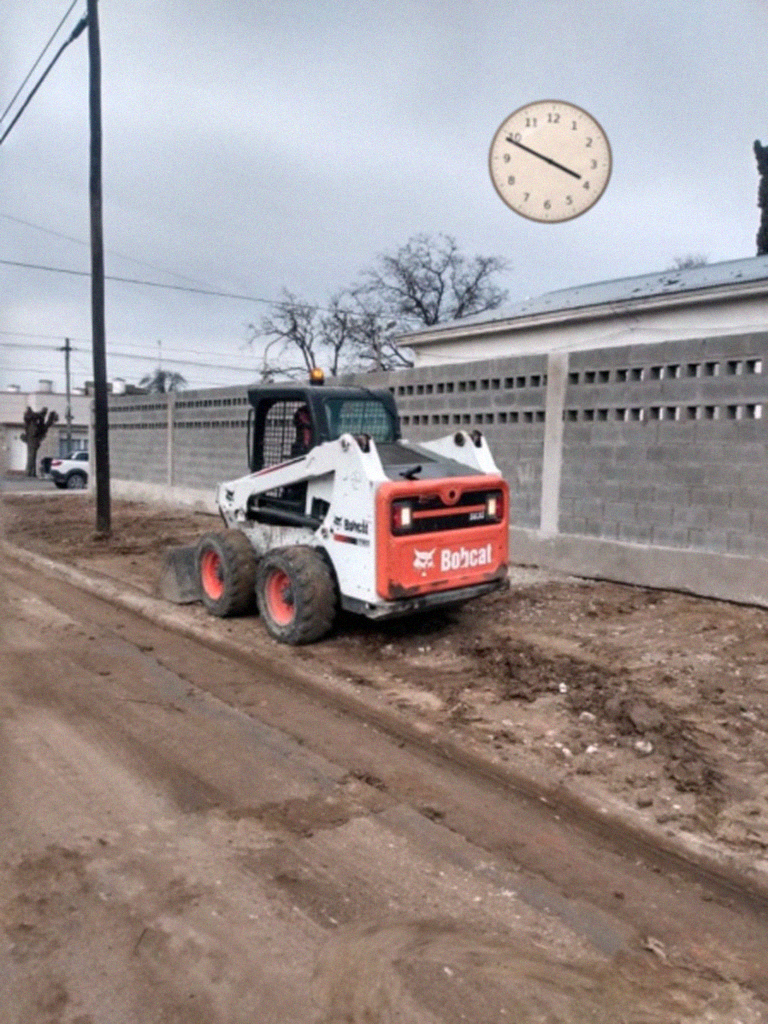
h=3 m=49
